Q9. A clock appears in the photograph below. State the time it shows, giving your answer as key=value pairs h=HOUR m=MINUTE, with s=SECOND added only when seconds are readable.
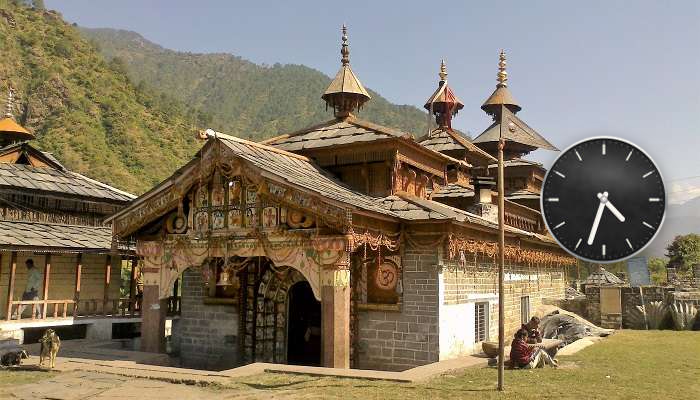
h=4 m=33
